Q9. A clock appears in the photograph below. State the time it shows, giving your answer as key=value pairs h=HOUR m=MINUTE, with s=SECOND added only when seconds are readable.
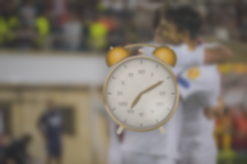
h=7 m=10
